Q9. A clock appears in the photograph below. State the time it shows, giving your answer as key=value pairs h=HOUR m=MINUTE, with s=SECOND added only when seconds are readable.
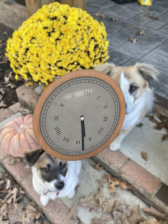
h=5 m=28
